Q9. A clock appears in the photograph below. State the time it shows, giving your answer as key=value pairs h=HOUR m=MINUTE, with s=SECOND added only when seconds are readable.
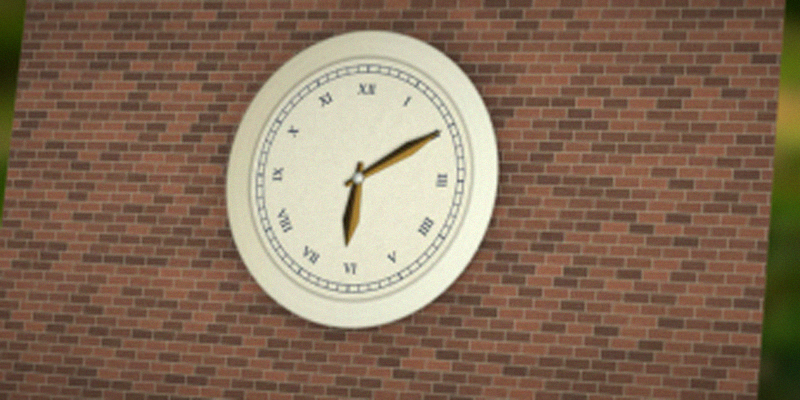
h=6 m=10
